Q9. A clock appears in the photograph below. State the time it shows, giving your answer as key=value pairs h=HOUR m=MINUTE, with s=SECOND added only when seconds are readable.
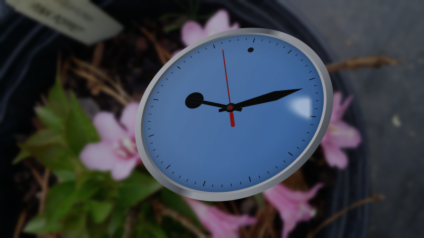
h=9 m=10 s=56
